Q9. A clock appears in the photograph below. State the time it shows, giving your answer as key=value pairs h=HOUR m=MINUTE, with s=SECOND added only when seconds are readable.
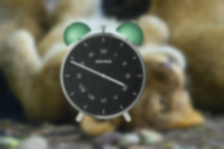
h=3 m=49
